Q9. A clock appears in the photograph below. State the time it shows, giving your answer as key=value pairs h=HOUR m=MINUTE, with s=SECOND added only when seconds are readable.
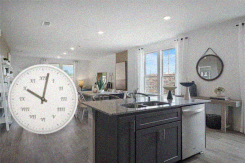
h=10 m=2
